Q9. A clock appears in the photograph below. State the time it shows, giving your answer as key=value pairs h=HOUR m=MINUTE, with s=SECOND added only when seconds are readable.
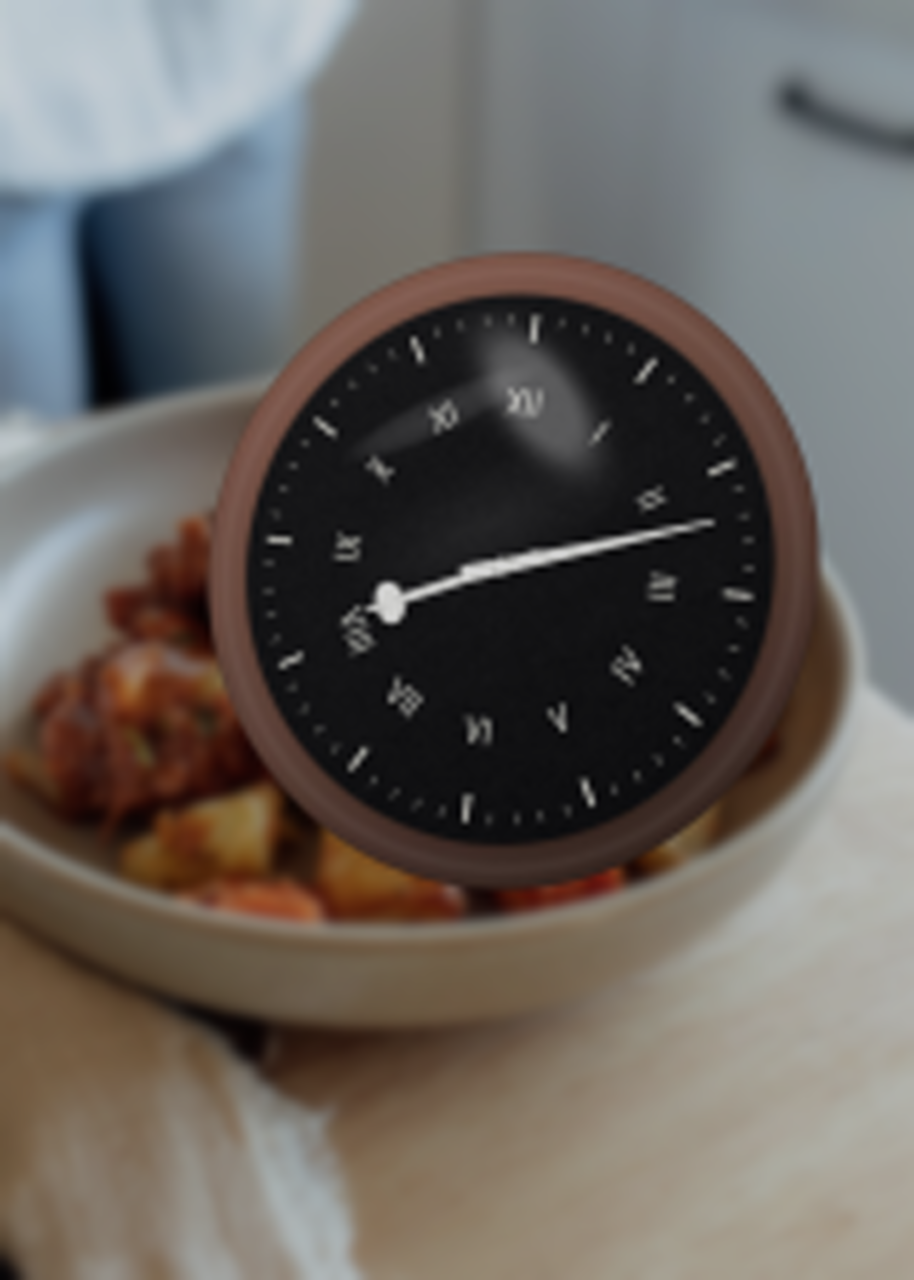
h=8 m=12
